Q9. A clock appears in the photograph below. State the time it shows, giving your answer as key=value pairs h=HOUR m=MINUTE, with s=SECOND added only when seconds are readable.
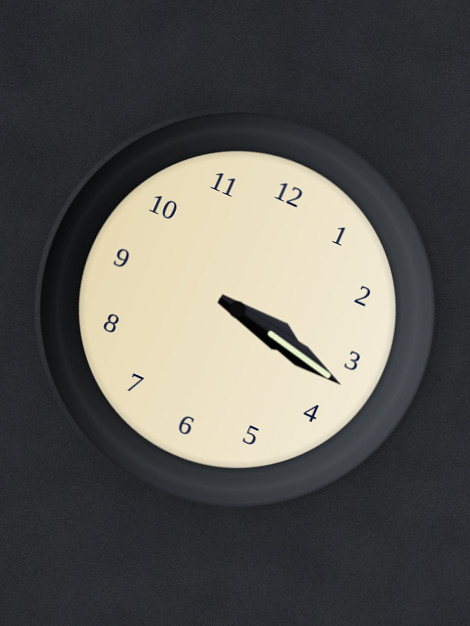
h=3 m=17
